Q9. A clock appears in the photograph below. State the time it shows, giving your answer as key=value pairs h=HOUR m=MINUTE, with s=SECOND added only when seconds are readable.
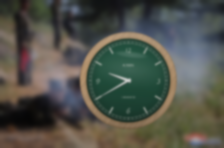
h=9 m=40
